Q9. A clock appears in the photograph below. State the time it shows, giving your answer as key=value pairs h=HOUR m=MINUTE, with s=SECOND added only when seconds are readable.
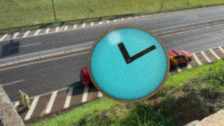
h=11 m=10
